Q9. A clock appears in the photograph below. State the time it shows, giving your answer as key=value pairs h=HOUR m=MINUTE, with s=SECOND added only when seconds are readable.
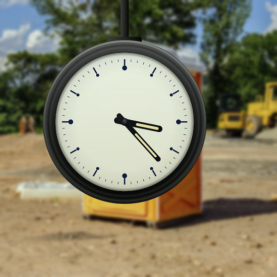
h=3 m=23
